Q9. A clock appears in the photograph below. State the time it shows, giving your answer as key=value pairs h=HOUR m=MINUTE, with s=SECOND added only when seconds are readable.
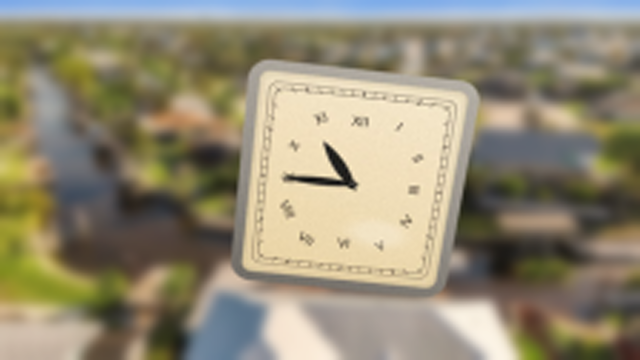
h=10 m=45
